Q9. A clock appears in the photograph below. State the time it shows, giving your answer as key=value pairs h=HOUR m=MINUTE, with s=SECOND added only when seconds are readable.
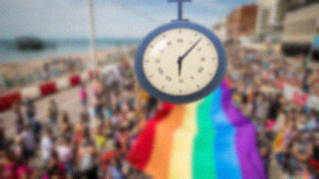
h=6 m=7
